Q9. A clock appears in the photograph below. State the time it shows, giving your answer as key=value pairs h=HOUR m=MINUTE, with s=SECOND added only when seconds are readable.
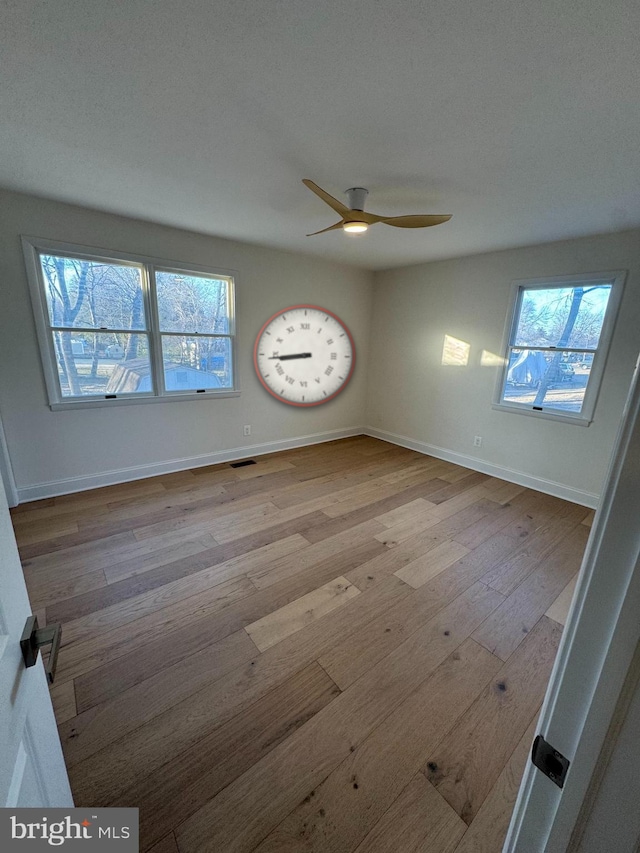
h=8 m=44
